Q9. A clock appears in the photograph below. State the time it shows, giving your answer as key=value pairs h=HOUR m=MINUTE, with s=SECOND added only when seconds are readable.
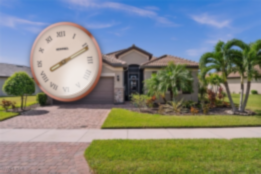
h=8 m=11
